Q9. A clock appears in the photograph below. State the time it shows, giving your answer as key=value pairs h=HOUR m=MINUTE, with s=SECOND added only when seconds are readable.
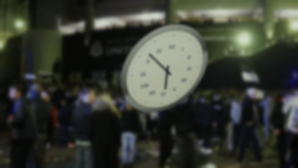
h=5 m=52
